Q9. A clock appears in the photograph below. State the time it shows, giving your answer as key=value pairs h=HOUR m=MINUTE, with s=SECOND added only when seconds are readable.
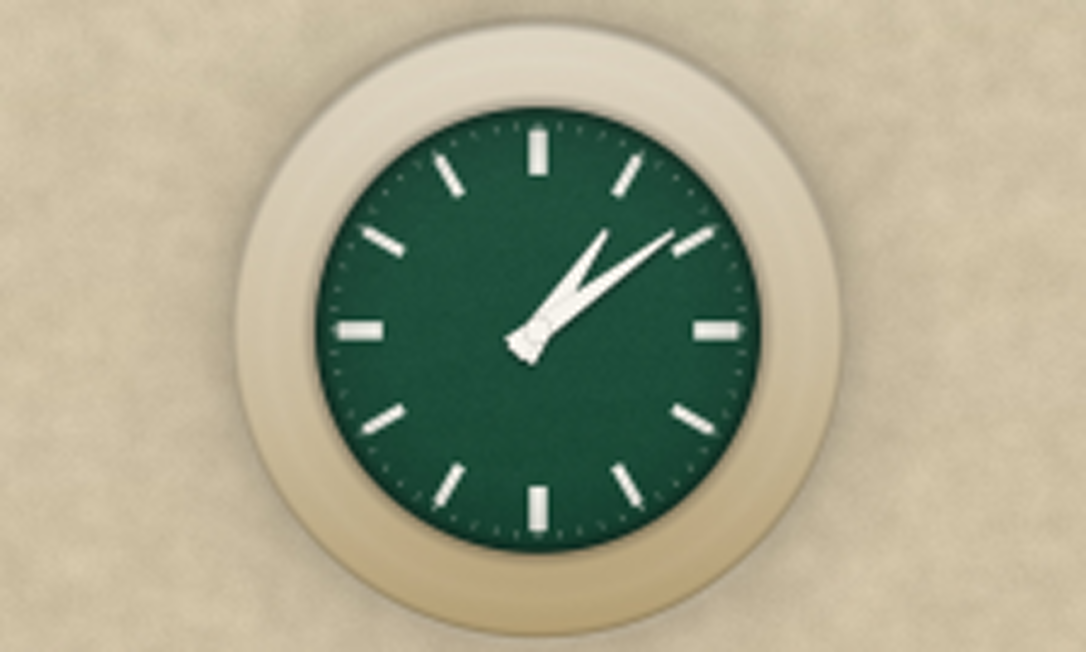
h=1 m=9
